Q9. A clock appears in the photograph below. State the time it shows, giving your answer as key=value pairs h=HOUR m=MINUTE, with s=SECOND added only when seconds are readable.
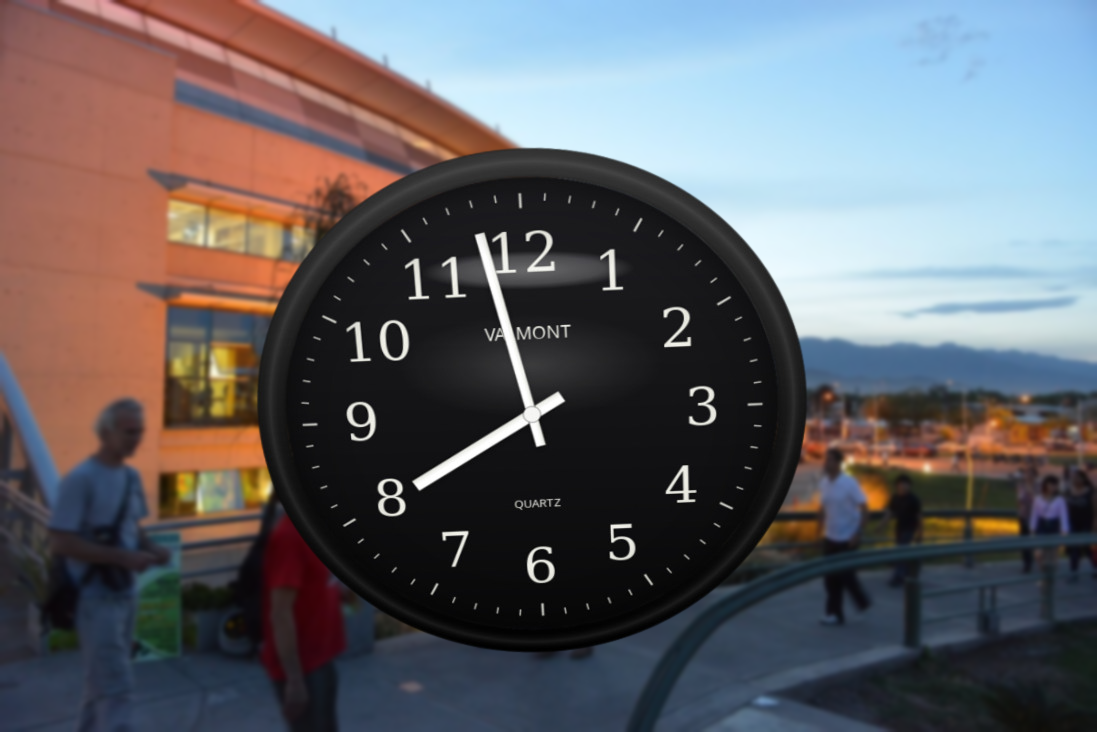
h=7 m=58
